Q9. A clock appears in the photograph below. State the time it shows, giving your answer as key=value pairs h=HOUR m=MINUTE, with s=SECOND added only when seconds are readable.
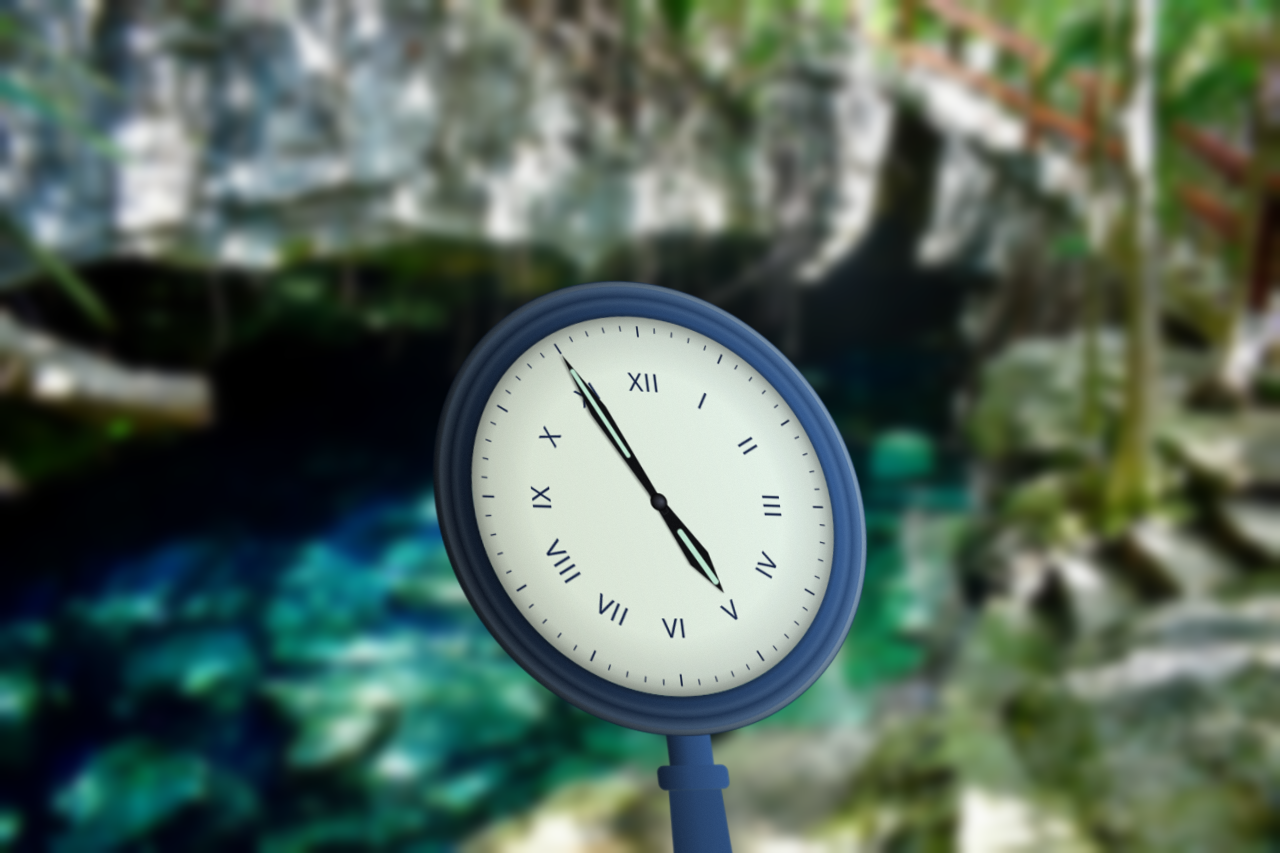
h=4 m=55
